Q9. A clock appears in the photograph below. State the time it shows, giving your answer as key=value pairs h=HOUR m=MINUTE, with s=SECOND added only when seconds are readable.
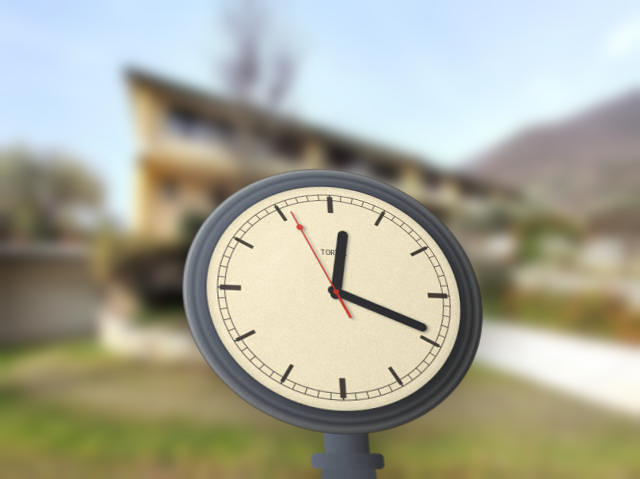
h=12 m=18 s=56
